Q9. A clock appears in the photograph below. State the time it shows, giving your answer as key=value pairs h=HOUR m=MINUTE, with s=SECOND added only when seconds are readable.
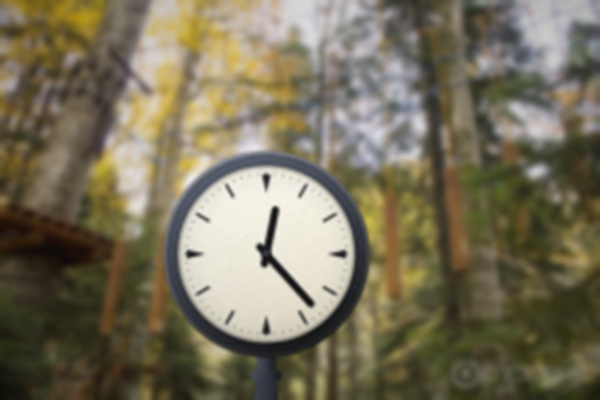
h=12 m=23
